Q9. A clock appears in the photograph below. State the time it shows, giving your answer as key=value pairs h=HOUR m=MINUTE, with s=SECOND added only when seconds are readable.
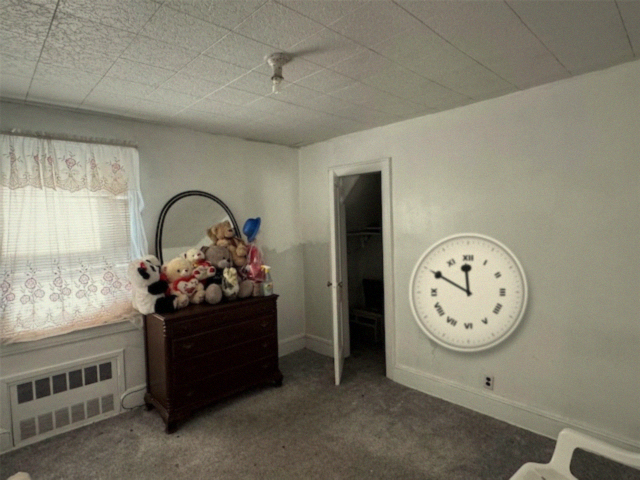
h=11 m=50
